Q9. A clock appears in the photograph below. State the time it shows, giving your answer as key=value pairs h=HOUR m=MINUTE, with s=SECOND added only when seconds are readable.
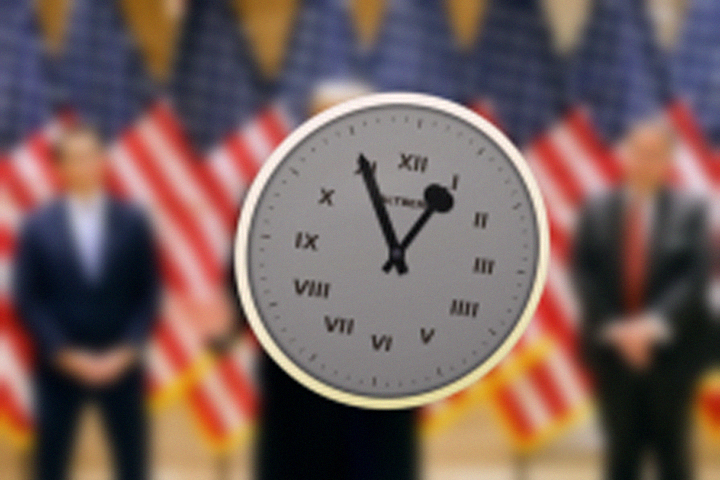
h=12 m=55
